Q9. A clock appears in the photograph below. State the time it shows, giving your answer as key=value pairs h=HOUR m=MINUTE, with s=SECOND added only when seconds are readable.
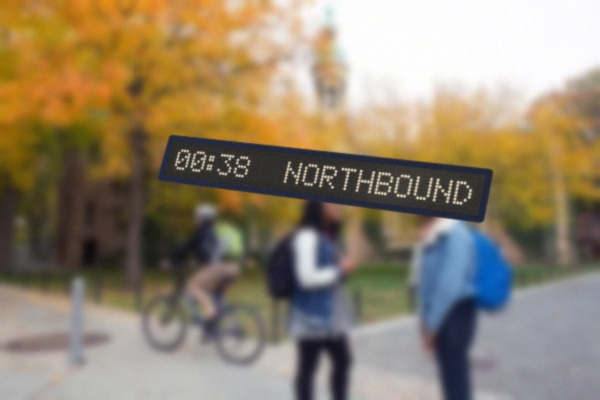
h=0 m=38
